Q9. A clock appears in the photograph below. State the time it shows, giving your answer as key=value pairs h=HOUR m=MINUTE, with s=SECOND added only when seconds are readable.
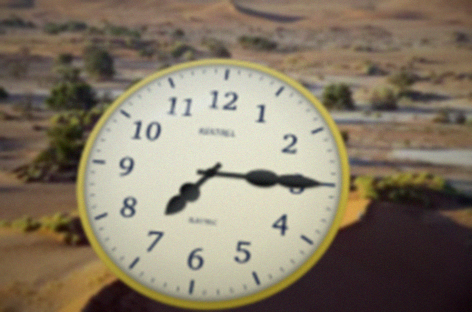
h=7 m=15
